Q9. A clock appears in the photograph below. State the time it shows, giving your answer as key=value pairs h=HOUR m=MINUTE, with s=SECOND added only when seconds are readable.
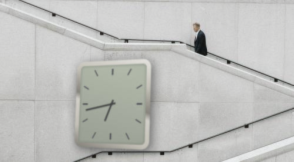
h=6 m=43
